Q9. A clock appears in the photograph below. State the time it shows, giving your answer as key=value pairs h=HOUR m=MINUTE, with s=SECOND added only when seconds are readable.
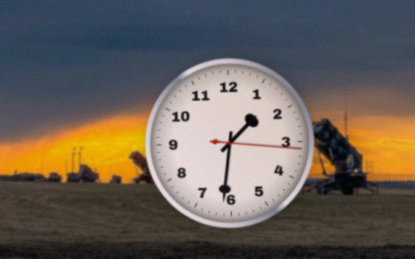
h=1 m=31 s=16
